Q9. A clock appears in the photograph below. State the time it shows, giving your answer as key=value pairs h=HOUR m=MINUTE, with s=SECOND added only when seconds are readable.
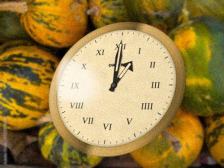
h=1 m=0
